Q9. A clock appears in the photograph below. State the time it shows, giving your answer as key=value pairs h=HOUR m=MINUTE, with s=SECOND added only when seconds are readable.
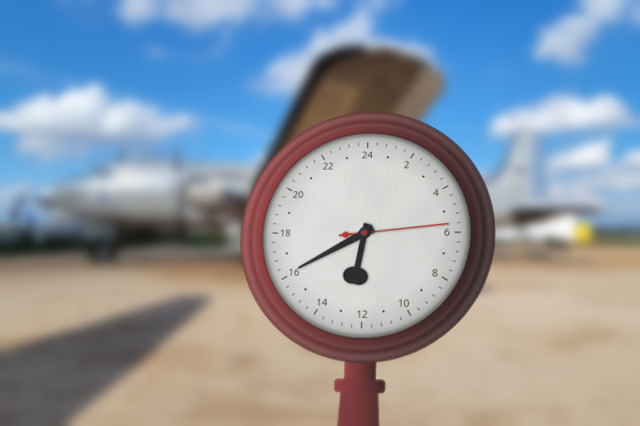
h=12 m=40 s=14
